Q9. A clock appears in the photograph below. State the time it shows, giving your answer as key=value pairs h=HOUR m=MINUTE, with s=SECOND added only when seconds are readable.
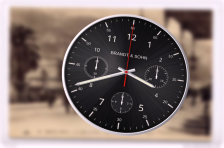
h=3 m=41
